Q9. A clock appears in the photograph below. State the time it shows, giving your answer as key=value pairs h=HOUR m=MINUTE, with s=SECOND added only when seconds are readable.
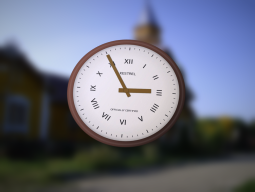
h=2 m=55
